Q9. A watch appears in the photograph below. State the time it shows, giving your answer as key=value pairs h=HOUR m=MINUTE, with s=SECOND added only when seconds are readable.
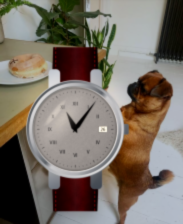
h=11 m=6
